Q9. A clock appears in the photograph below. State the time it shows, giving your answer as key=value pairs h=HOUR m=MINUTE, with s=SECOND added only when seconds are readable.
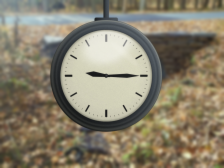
h=9 m=15
